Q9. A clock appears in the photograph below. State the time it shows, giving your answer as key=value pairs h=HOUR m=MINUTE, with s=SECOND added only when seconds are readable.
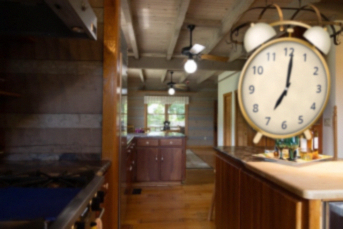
h=7 m=1
